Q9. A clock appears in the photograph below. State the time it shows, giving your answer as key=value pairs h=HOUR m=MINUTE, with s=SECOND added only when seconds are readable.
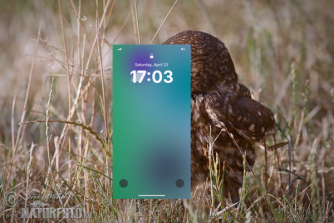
h=17 m=3
